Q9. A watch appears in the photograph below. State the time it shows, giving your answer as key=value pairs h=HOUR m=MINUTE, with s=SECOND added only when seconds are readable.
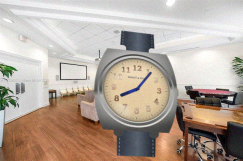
h=8 m=6
